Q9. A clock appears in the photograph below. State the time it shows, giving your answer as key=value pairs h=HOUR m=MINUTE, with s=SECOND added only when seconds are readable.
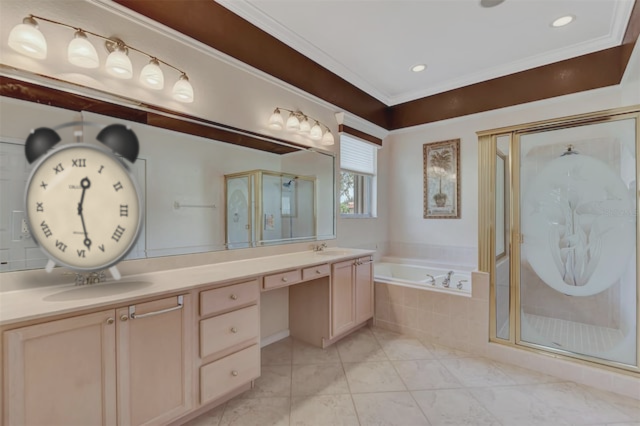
h=12 m=28
